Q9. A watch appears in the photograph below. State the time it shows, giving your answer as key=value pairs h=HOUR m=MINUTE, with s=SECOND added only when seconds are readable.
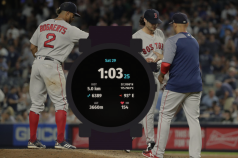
h=1 m=3
